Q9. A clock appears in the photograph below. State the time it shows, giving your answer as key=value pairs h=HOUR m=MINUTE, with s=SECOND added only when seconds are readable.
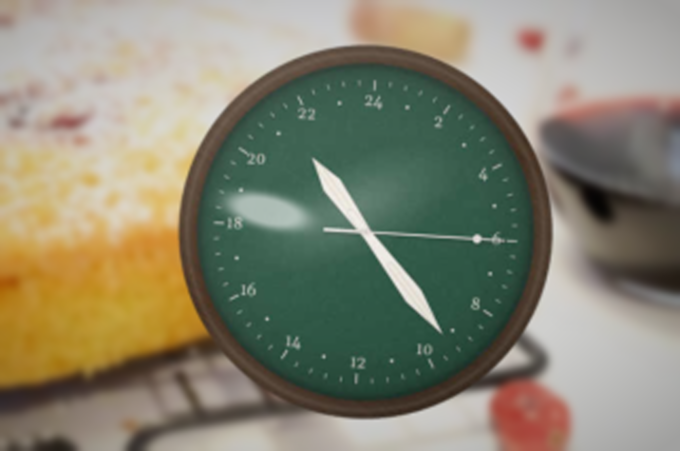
h=21 m=23 s=15
